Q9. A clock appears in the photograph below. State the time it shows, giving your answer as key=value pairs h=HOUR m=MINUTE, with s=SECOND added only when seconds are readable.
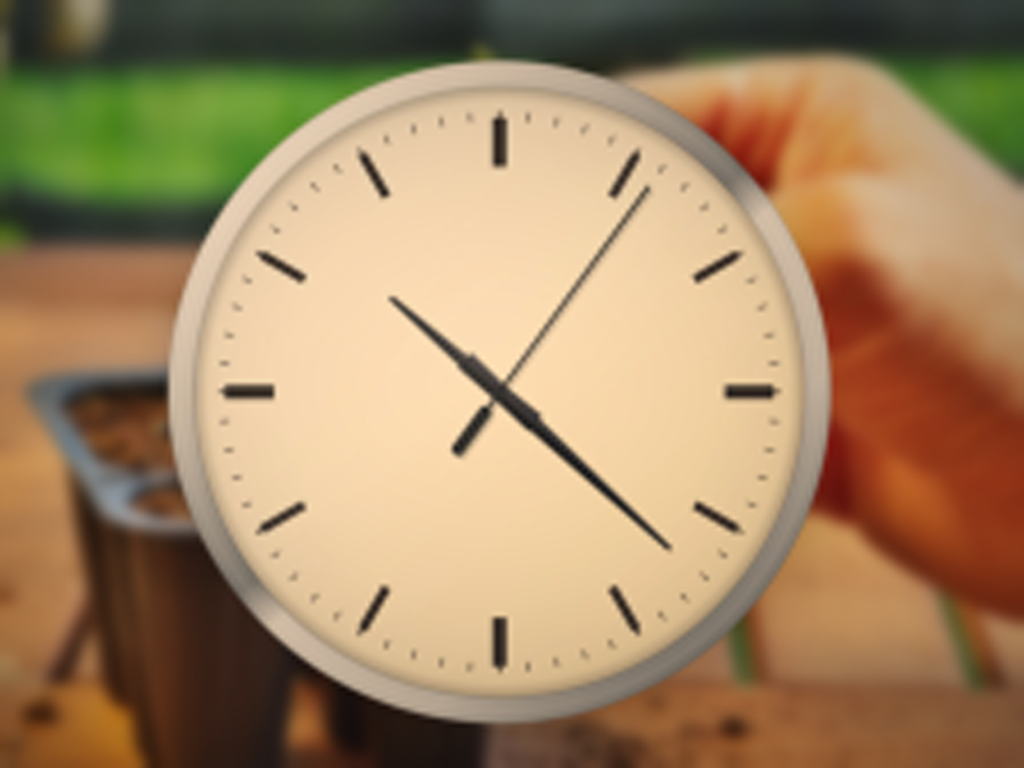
h=10 m=22 s=6
